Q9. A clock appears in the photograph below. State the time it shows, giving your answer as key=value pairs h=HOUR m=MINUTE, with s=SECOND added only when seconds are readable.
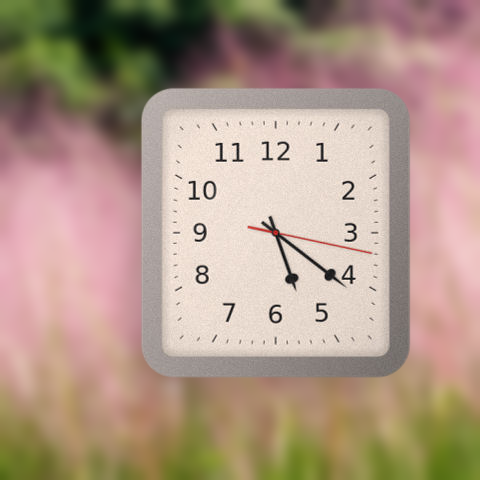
h=5 m=21 s=17
